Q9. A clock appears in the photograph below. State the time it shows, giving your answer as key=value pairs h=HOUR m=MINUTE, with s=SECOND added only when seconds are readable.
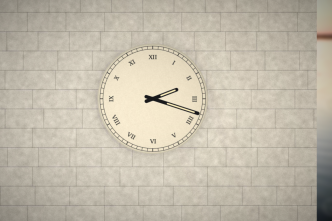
h=2 m=18
